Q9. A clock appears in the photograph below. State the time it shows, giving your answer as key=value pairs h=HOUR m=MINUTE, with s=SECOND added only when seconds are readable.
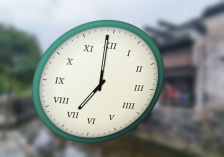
h=6 m=59
